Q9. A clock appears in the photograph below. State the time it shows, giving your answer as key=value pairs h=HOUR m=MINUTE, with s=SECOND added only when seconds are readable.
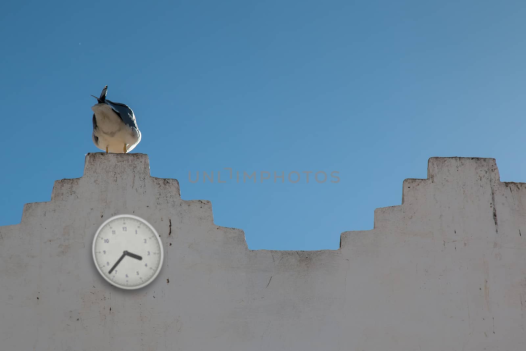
h=3 m=37
